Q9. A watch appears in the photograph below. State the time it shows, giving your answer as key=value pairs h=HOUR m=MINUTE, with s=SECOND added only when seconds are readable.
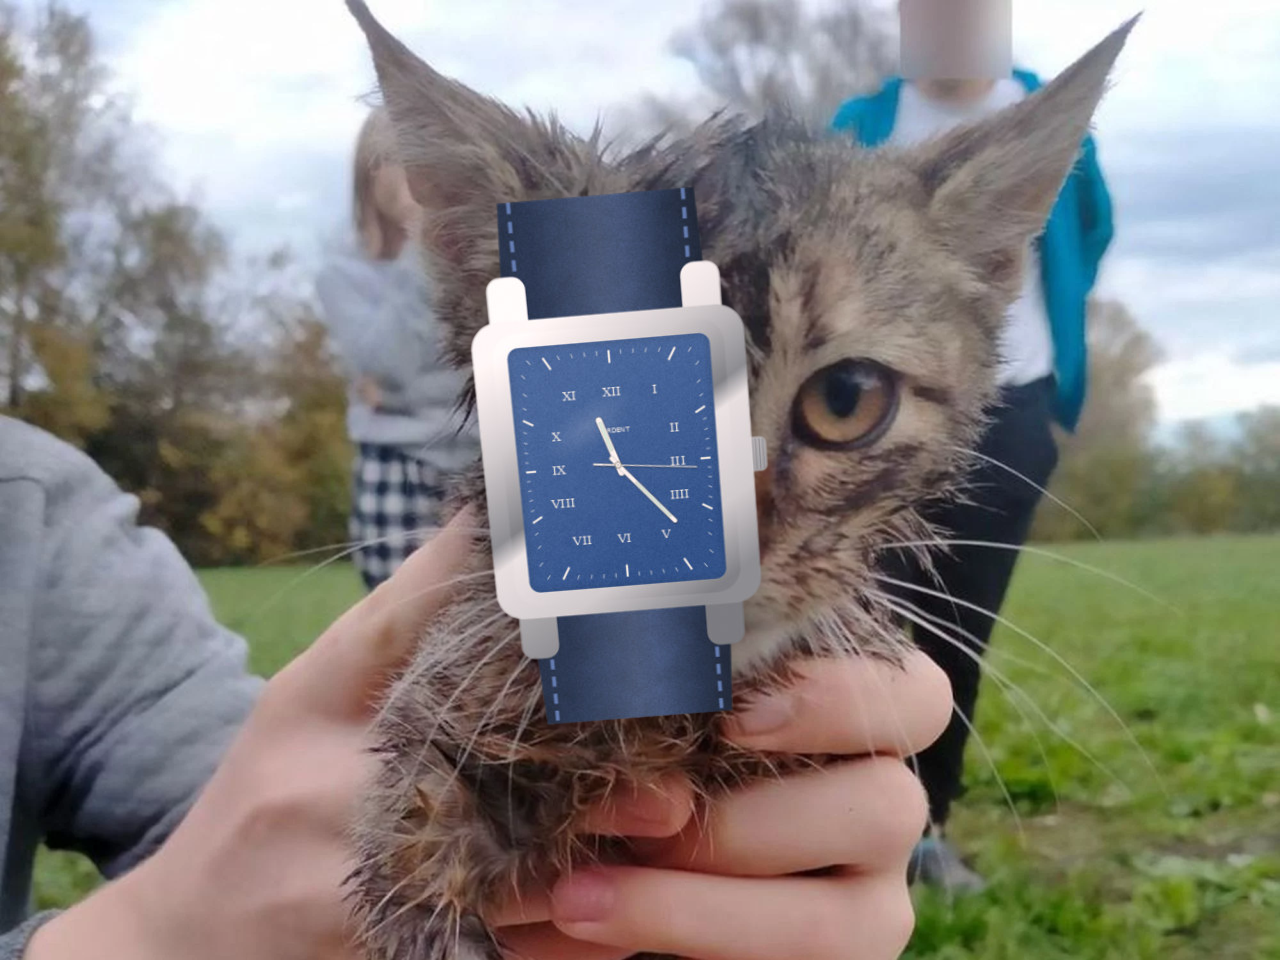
h=11 m=23 s=16
